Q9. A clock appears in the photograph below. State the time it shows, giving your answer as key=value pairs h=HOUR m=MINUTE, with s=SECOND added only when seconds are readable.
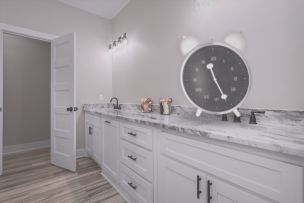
h=11 m=26
